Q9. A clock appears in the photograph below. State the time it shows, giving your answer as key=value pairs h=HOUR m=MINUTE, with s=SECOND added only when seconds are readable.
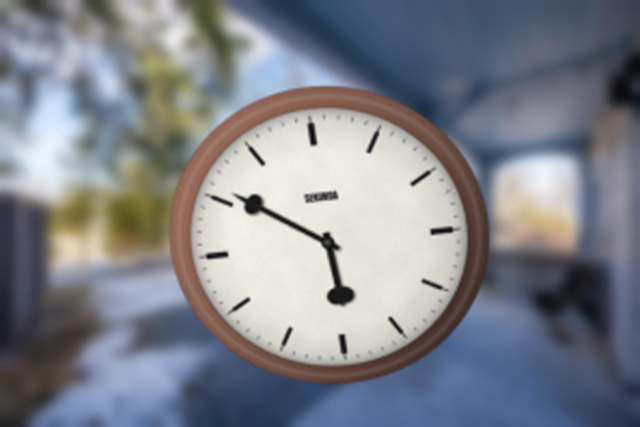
h=5 m=51
